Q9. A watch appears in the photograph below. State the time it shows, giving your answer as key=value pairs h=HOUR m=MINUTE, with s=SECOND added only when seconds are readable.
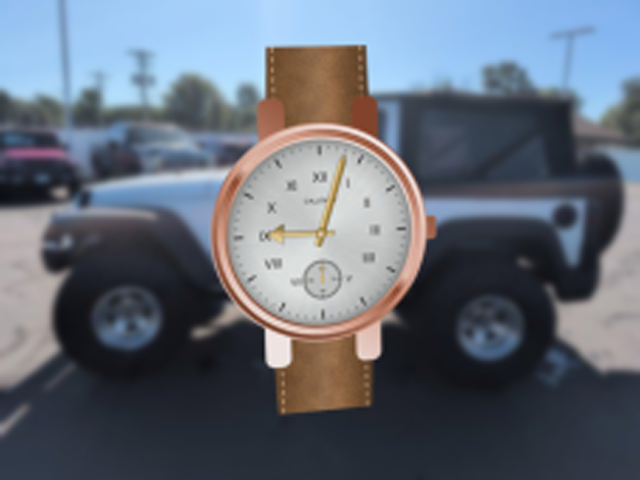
h=9 m=3
